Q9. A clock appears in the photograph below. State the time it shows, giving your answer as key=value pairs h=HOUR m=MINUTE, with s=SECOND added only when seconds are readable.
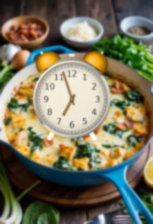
h=6 m=57
